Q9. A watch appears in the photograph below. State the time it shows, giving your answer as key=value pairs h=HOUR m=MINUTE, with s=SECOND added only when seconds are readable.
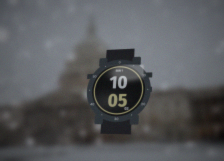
h=10 m=5
